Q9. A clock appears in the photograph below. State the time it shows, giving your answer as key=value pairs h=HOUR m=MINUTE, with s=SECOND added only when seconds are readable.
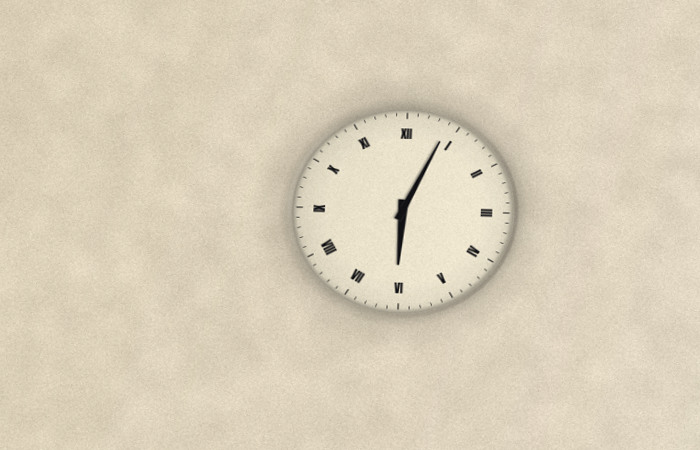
h=6 m=4
